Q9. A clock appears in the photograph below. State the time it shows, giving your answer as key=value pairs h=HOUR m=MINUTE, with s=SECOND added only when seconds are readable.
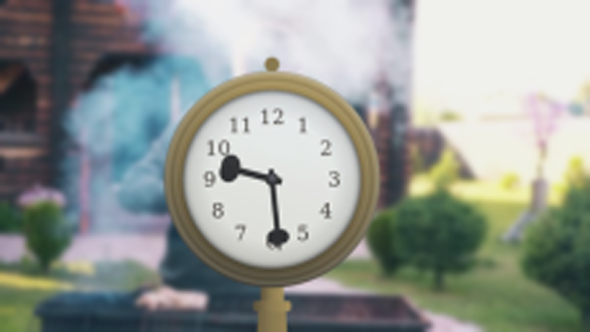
h=9 m=29
